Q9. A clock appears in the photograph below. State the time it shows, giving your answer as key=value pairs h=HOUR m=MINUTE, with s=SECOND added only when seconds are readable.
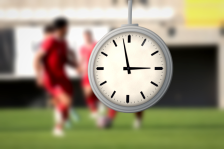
h=2 m=58
